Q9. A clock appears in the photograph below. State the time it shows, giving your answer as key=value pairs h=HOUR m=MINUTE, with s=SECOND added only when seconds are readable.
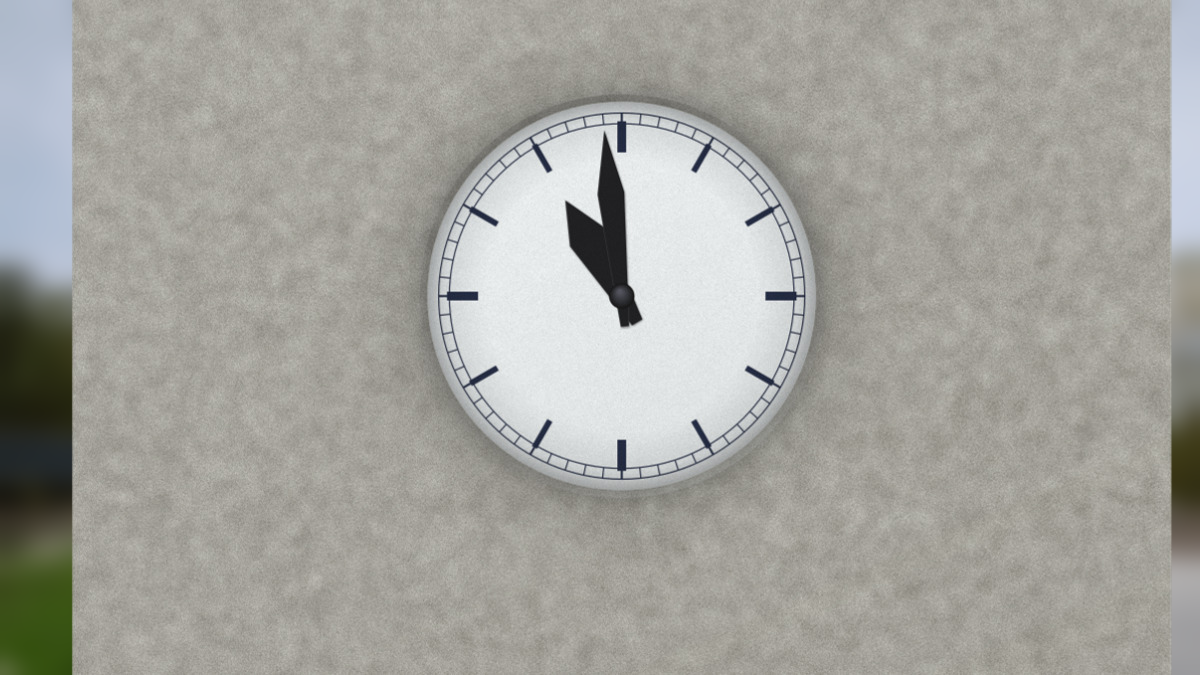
h=10 m=59
